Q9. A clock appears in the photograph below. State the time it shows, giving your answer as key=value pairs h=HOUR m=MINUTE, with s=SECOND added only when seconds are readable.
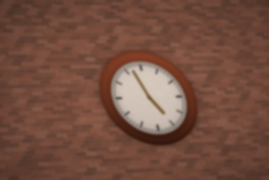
h=4 m=57
